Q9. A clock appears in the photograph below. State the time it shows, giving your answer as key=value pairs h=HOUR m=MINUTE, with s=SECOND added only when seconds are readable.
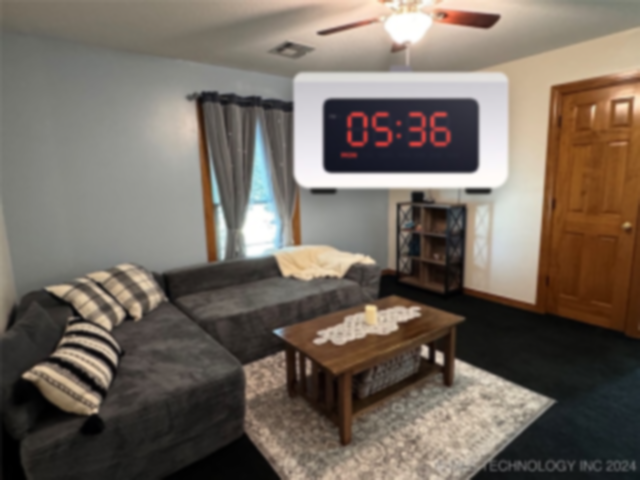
h=5 m=36
